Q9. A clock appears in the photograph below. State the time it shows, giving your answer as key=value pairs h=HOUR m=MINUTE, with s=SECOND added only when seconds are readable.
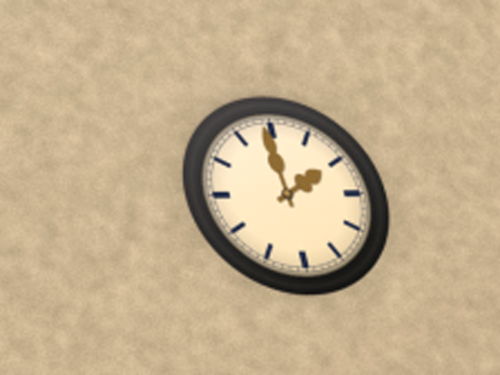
h=1 m=59
